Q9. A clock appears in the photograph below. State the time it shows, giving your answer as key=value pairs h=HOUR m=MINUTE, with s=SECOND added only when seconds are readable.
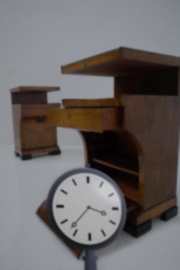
h=3 m=37
